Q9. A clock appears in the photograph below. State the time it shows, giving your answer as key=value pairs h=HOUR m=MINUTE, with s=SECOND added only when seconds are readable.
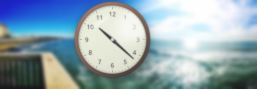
h=10 m=22
